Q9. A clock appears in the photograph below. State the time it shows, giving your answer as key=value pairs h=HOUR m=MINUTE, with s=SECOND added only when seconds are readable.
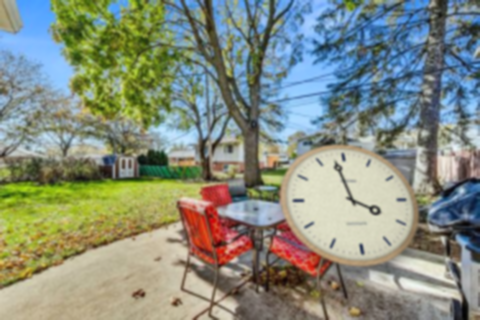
h=3 m=58
